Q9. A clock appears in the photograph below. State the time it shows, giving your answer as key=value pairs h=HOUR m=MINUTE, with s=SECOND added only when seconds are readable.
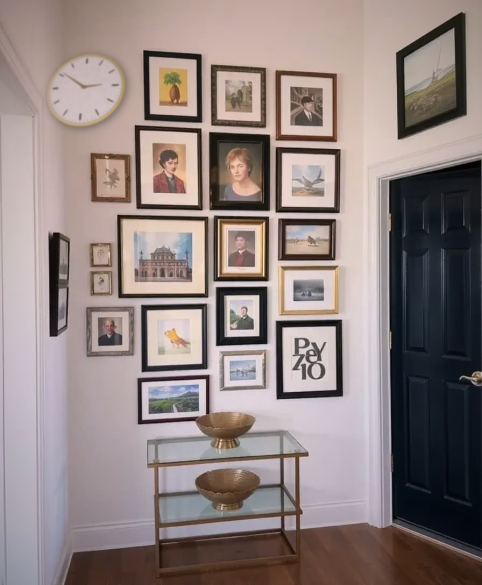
h=2 m=51
